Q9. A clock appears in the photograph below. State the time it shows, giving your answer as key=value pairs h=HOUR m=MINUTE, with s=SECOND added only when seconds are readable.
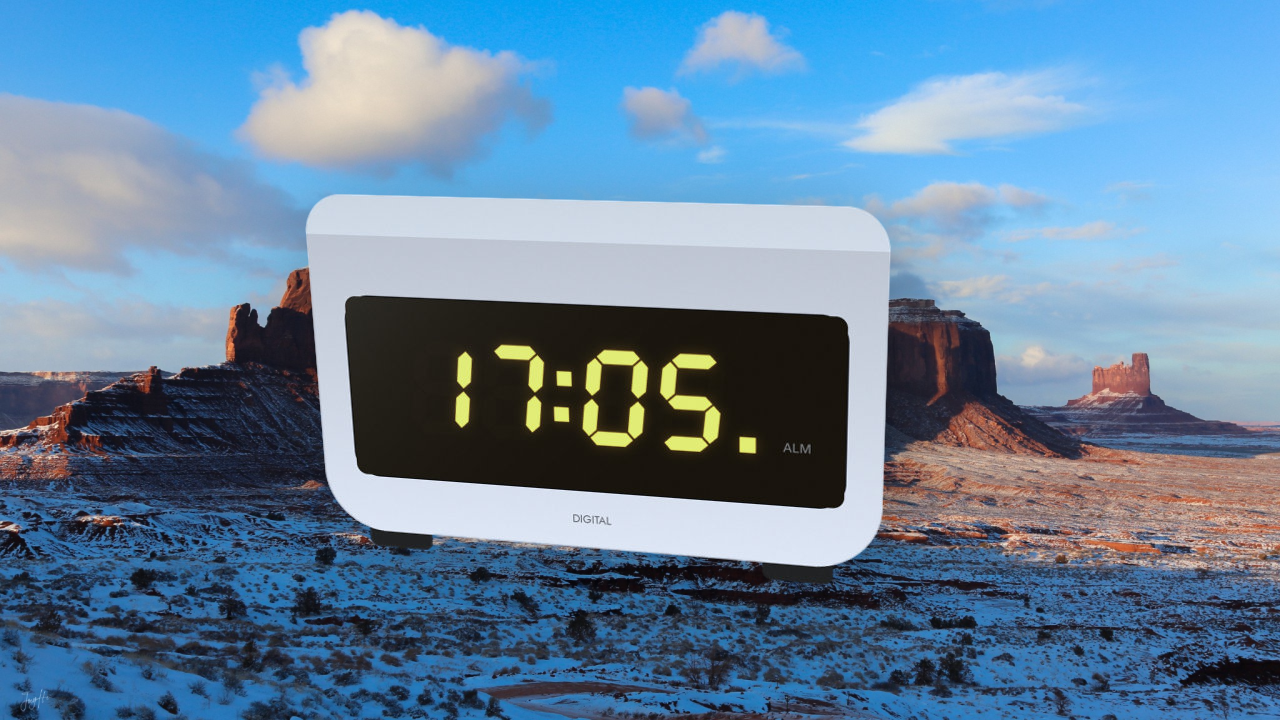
h=17 m=5
